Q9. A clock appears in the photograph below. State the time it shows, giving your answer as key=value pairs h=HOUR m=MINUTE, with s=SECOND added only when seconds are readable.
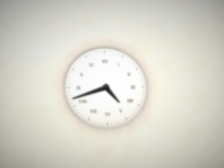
h=4 m=42
